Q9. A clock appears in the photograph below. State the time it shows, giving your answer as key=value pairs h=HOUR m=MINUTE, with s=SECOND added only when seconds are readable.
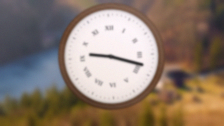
h=9 m=18
